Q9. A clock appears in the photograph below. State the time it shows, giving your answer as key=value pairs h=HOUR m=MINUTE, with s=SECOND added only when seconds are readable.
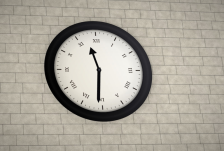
h=11 m=31
